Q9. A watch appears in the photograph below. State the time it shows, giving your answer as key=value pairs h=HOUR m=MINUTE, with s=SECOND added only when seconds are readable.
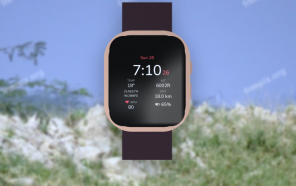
h=7 m=10
